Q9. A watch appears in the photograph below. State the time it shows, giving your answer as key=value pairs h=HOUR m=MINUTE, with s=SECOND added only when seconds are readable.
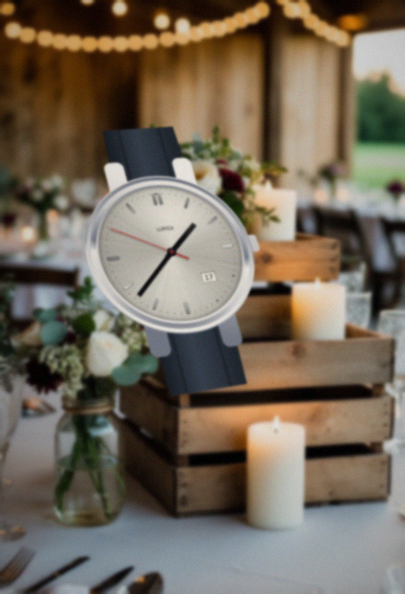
h=1 m=37 s=50
